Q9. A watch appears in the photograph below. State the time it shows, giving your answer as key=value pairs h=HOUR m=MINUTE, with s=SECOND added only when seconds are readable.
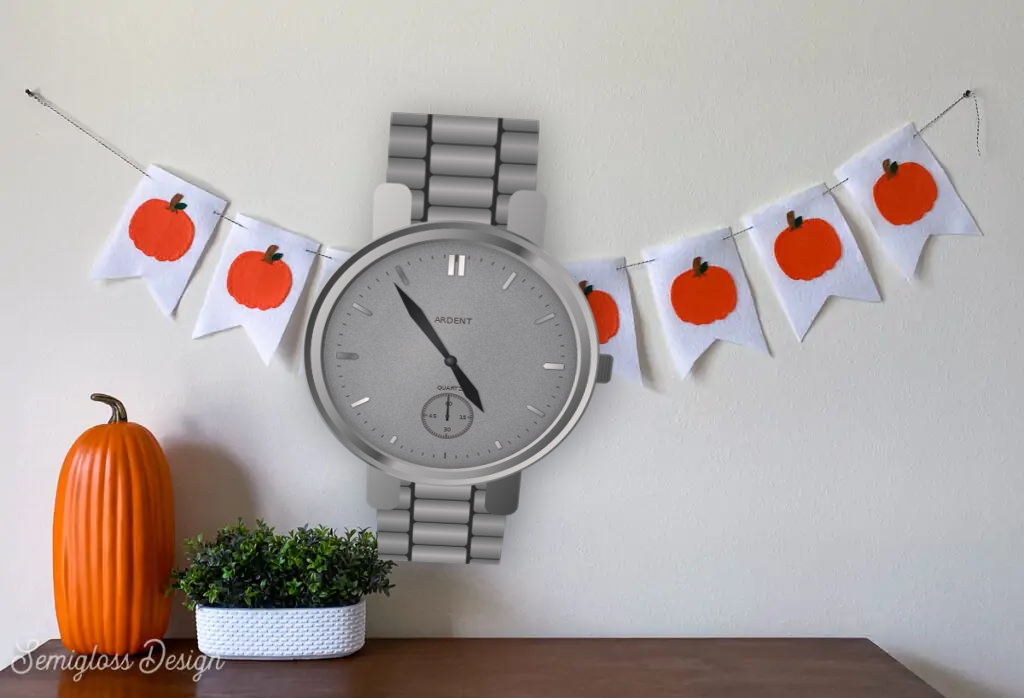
h=4 m=54
